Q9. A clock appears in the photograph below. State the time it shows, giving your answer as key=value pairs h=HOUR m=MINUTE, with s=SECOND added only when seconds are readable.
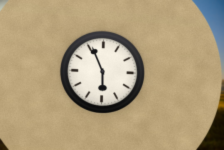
h=5 m=56
